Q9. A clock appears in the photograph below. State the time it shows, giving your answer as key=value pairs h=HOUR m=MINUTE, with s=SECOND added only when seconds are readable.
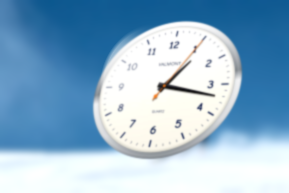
h=1 m=17 s=5
